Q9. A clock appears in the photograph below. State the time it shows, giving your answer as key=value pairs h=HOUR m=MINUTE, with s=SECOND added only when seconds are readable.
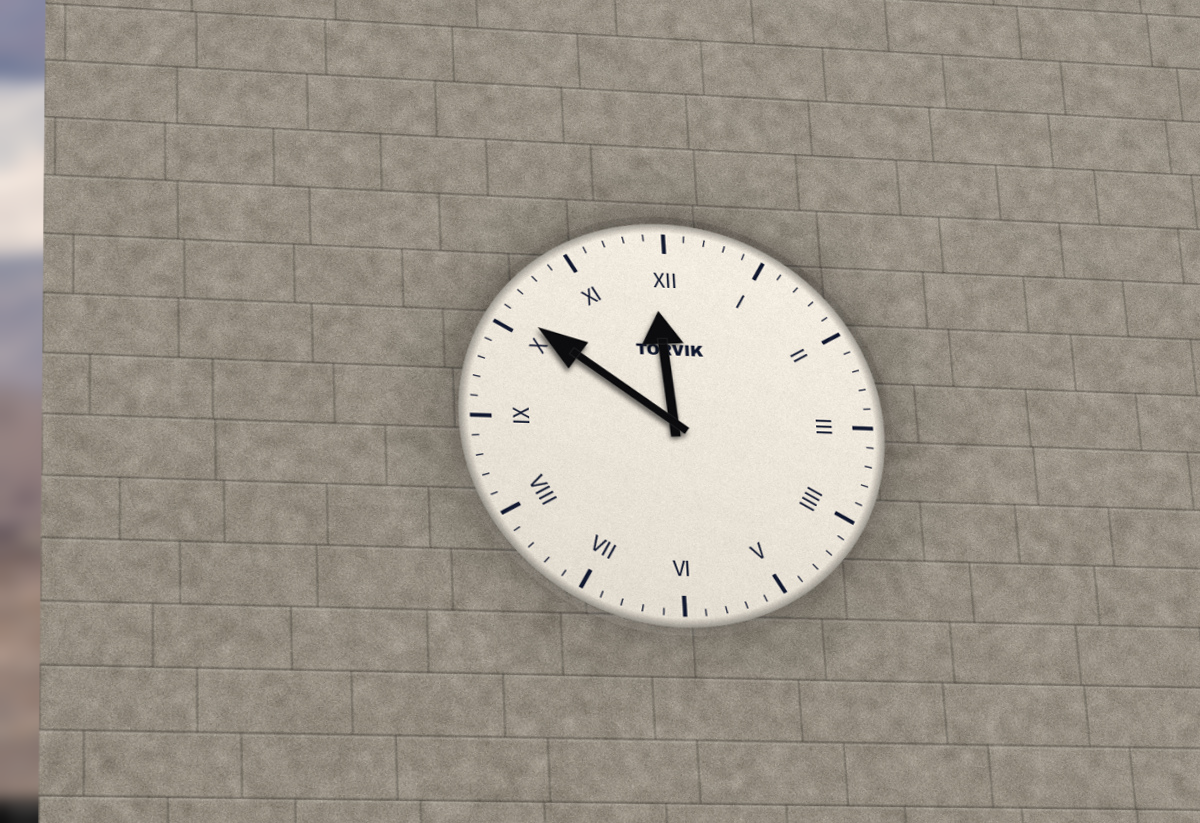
h=11 m=51
